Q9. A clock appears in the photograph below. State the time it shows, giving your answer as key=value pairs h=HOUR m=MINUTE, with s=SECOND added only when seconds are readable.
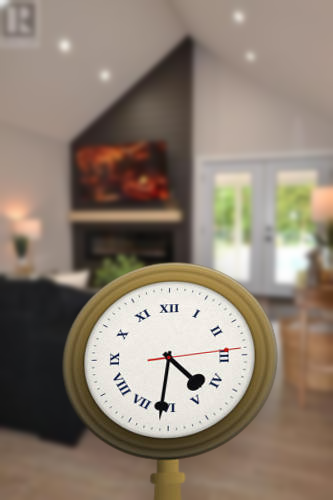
h=4 m=31 s=14
